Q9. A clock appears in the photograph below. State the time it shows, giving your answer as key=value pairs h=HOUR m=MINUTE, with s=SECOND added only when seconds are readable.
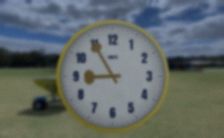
h=8 m=55
